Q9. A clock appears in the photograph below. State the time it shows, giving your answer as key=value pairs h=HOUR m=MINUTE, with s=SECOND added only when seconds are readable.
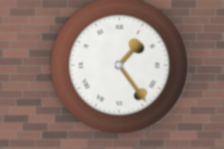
h=1 m=24
